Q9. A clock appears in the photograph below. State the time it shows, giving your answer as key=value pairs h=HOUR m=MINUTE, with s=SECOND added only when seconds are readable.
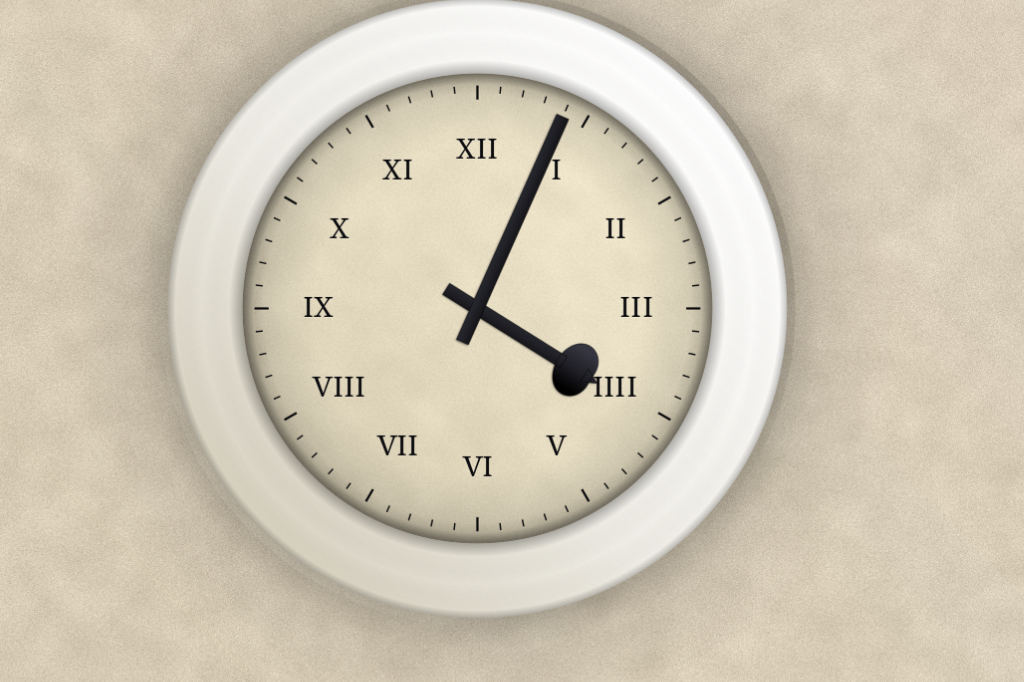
h=4 m=4
